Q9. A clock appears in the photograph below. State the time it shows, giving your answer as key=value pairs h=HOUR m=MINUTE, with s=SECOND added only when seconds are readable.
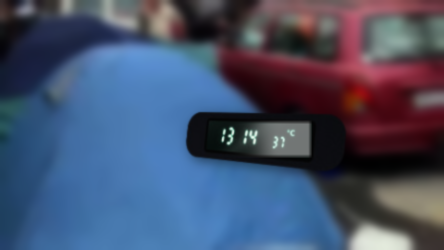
h=13 m=14
